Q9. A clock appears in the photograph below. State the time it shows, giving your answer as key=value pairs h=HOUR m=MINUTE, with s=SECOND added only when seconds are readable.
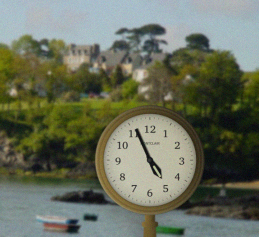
h=4 m=56
